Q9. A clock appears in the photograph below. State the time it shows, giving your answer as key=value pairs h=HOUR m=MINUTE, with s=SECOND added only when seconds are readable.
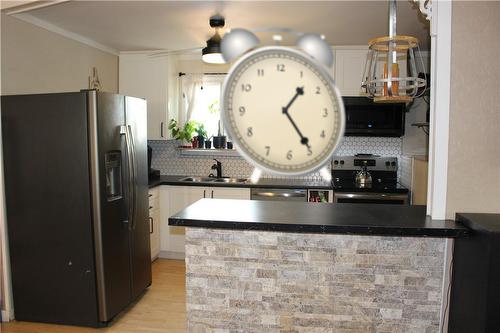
h=1 m=25
